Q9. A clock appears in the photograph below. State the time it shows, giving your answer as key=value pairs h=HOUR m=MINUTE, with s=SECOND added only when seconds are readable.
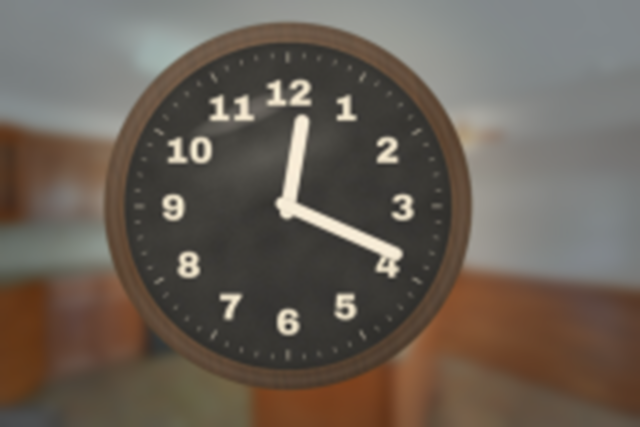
h=12 m=19
